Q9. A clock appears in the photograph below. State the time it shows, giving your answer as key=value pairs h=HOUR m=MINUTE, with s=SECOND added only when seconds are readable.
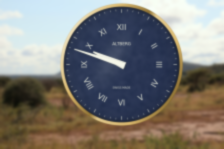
h=9 m=48
